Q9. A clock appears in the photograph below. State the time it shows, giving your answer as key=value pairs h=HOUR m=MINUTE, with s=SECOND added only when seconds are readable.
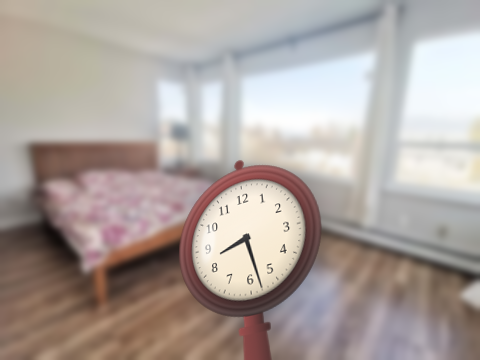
h=8 m=28
